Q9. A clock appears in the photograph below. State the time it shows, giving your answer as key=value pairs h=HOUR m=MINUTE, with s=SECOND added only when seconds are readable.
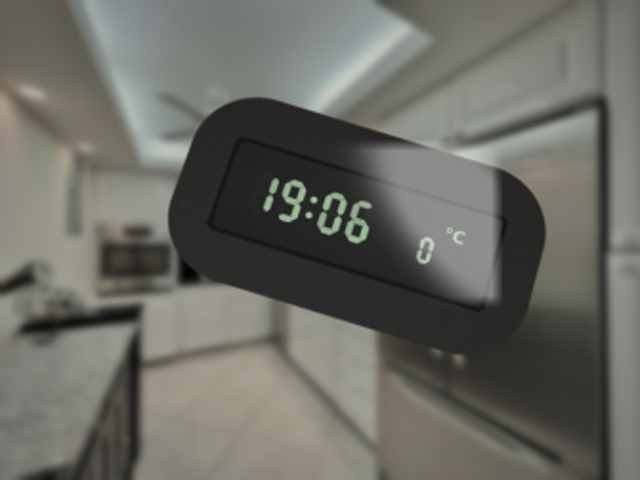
h=19 m=6
